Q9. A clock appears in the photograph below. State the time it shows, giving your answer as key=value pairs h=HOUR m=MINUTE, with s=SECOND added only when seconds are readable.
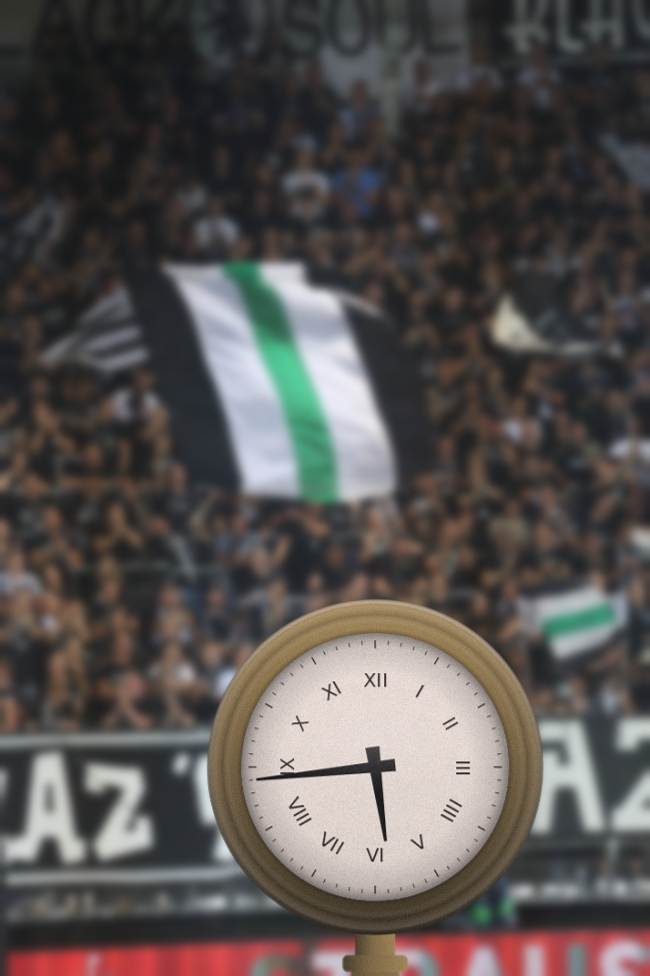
h=5 m=44
